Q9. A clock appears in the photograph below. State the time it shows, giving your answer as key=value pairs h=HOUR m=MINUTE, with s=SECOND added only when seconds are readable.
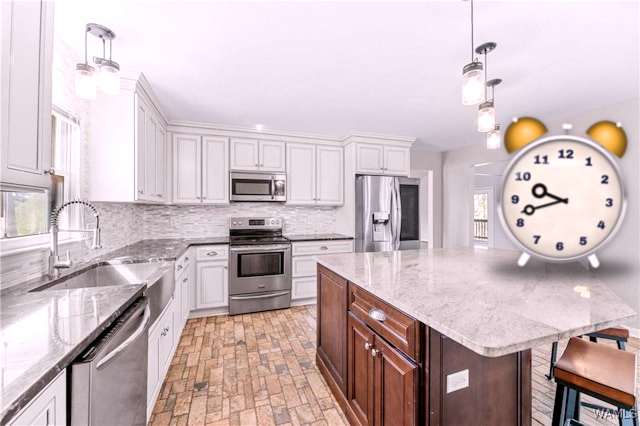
h=9 m=42
